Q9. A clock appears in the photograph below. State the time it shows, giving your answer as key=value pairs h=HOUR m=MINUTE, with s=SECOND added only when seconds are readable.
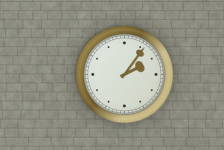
h=2 m=6
